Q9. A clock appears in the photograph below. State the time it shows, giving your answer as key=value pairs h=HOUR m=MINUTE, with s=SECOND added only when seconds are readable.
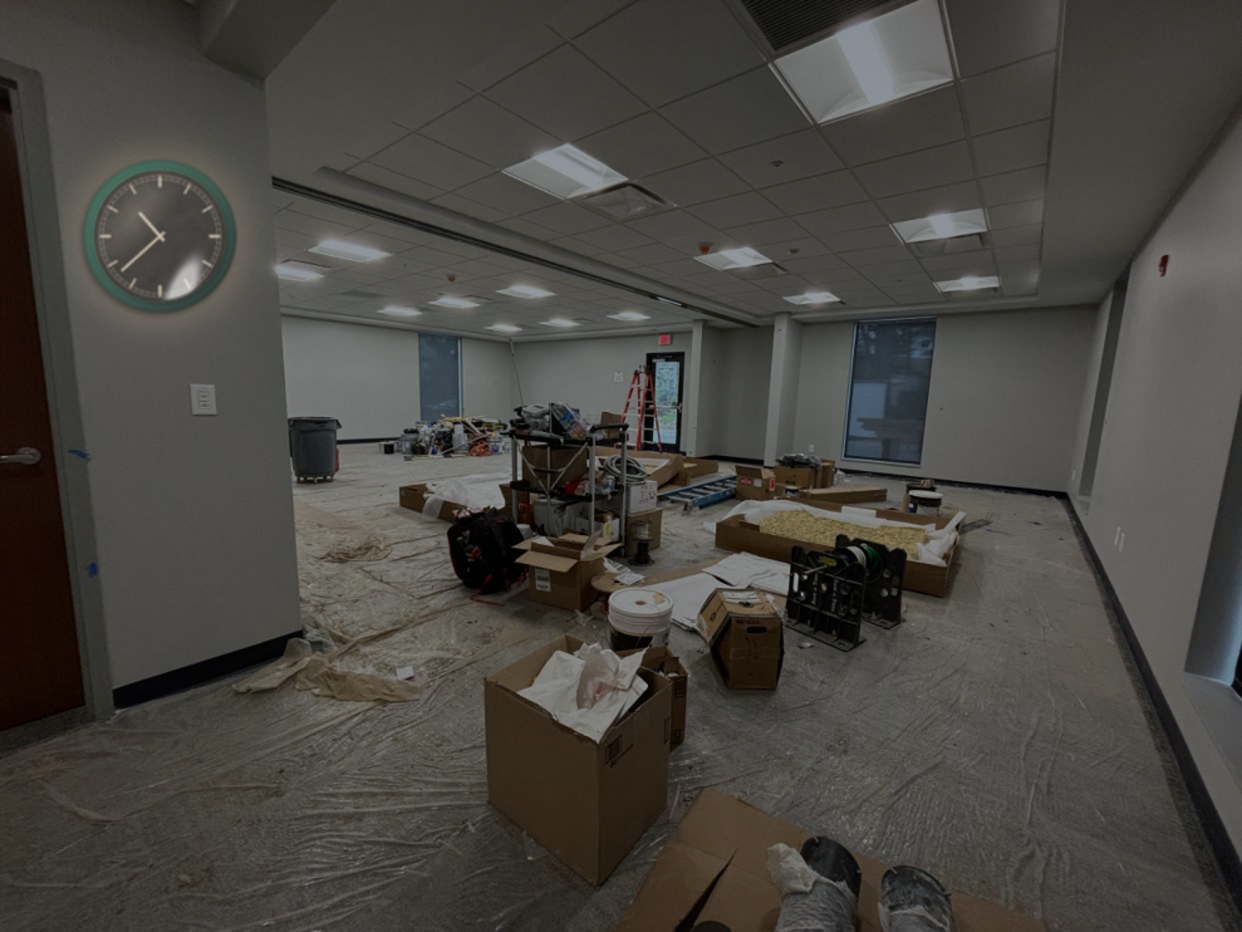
h=10 m=38
